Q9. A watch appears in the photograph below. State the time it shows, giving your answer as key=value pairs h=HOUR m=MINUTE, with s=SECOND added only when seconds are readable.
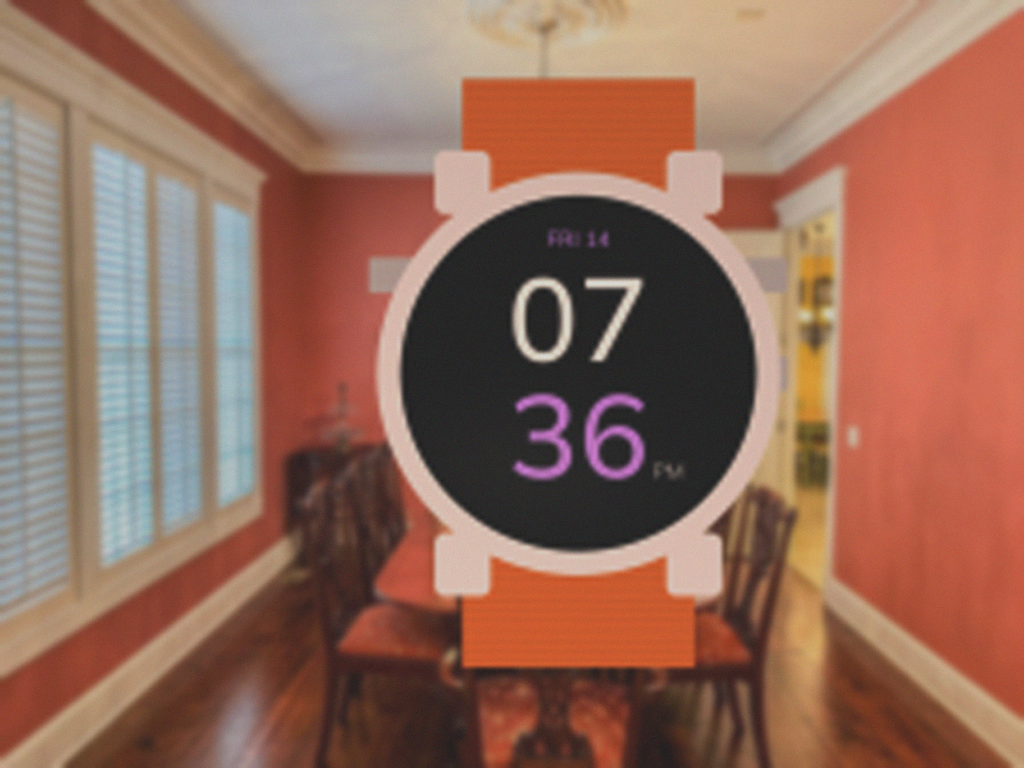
h=7 m=36
